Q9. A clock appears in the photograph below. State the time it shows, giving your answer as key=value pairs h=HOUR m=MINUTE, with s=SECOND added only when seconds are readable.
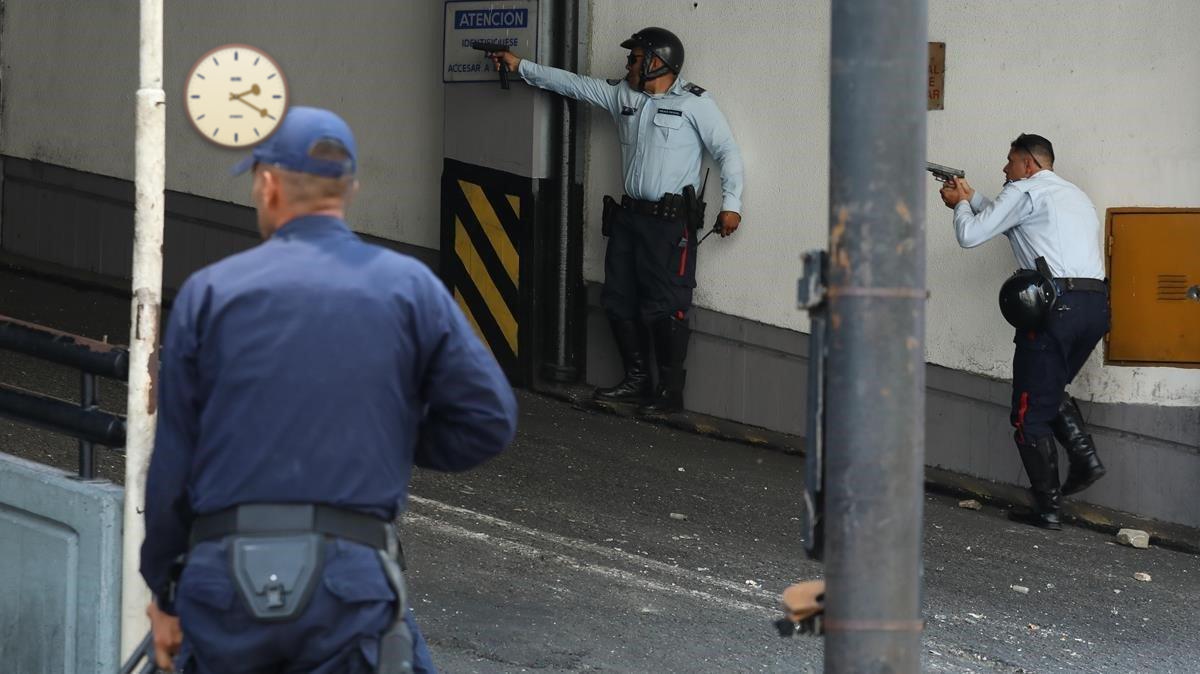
h=2 m=20
